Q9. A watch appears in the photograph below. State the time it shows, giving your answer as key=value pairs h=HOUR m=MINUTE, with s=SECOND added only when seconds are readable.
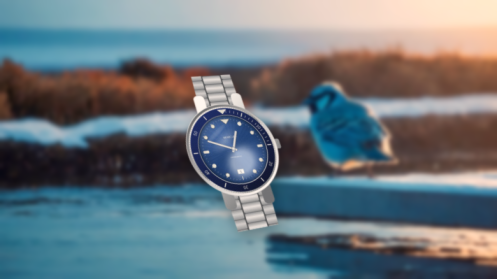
h=12 m=49
